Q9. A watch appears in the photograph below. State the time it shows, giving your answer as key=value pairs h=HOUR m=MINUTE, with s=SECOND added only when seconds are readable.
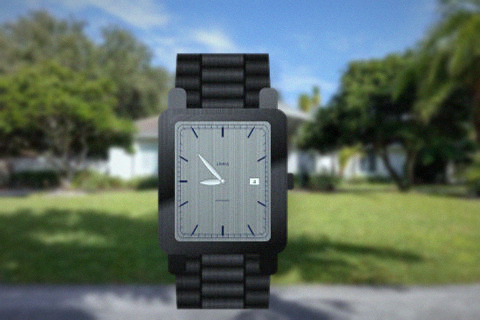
h=8 m=53
